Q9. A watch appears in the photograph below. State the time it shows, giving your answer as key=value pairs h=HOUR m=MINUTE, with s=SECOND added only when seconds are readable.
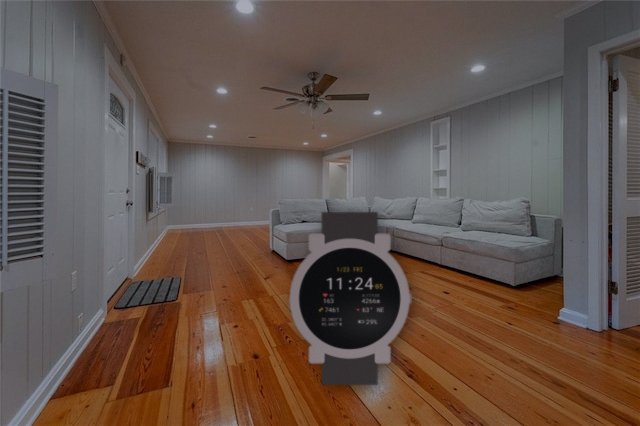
h=11 m=24
